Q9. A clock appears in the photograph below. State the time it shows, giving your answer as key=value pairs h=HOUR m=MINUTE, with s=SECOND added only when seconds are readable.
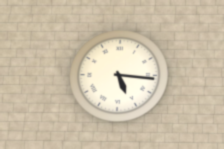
h=5 m=16
